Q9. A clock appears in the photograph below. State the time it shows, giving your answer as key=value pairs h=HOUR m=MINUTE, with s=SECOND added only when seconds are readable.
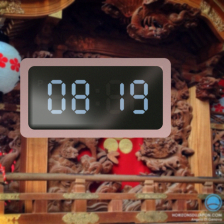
h=8 m=19
